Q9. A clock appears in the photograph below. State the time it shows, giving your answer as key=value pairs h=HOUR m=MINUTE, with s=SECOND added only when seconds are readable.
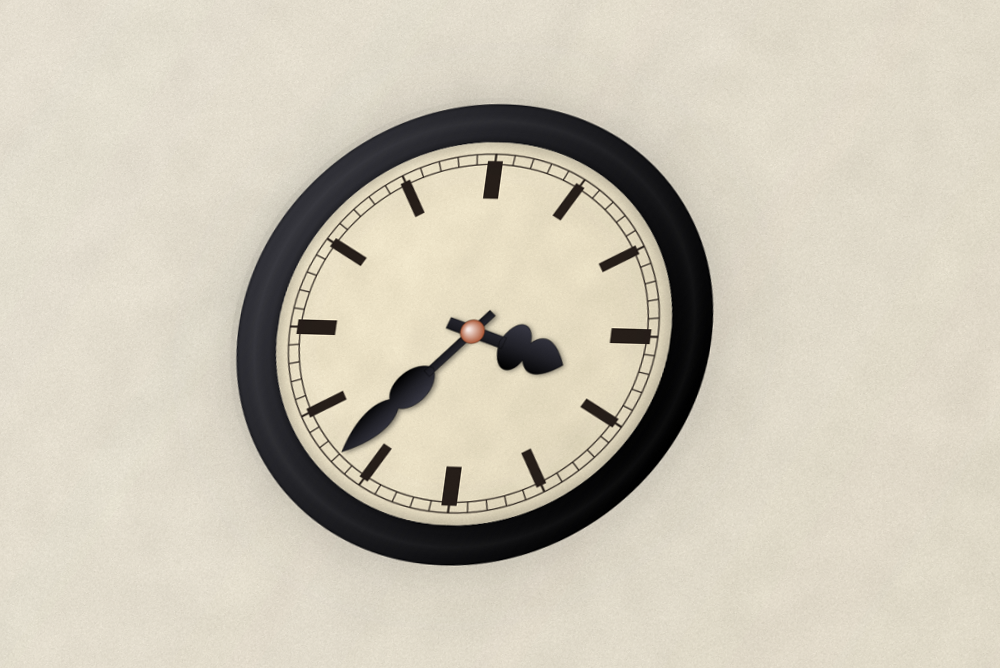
h=3 m=37
